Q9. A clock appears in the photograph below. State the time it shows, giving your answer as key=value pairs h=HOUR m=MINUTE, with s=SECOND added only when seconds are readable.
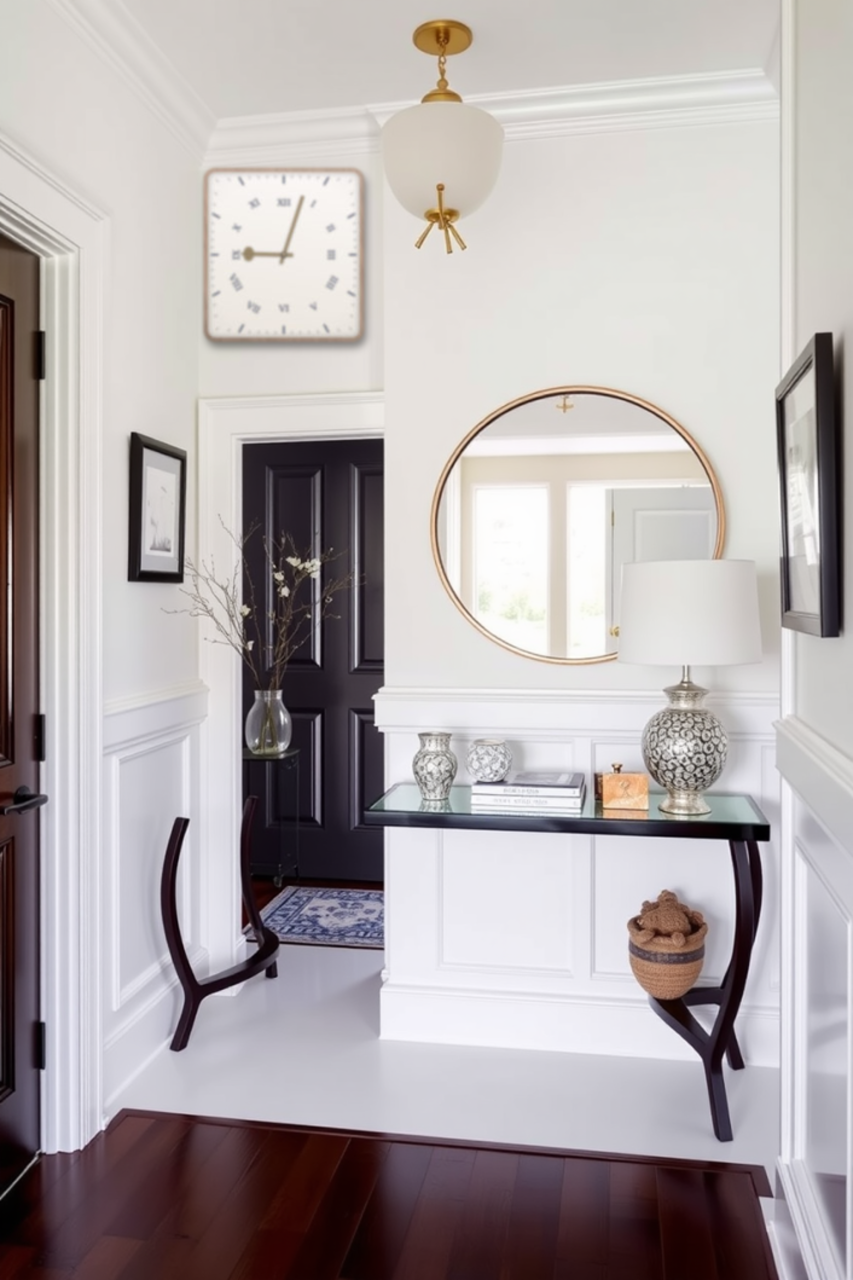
h=9 m=3
